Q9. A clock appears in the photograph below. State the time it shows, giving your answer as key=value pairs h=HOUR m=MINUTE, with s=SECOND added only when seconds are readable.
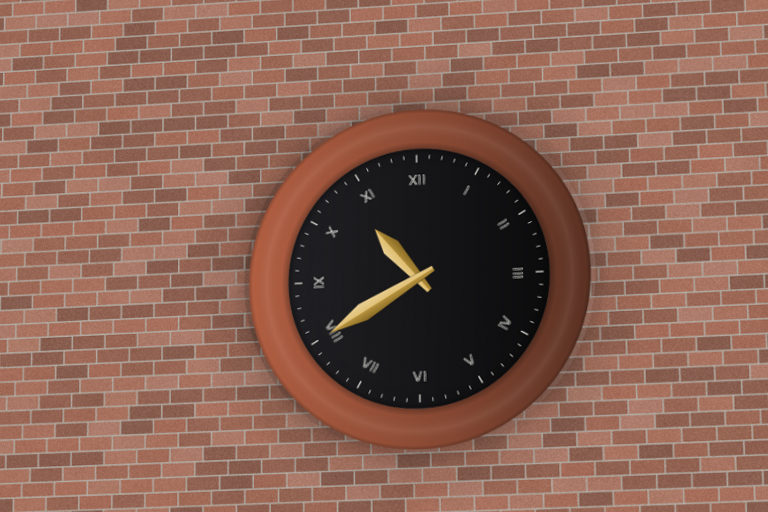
h=10 m=40
